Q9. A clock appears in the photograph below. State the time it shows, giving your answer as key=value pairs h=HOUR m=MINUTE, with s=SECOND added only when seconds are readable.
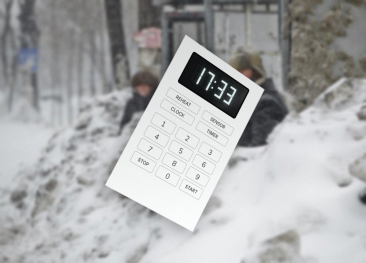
h=17 m=33
